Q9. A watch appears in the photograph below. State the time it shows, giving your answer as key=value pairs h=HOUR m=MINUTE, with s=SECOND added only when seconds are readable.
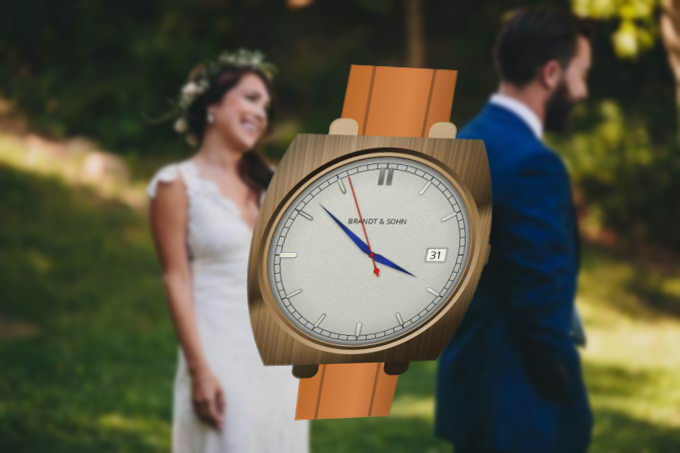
h=3 m=51 s=56
